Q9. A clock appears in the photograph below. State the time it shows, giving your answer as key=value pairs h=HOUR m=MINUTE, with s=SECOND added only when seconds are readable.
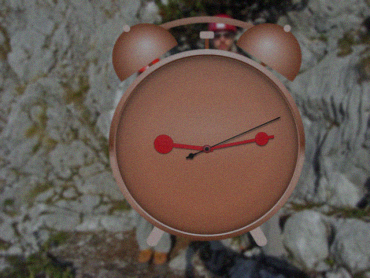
h=9 m=13 s=11
